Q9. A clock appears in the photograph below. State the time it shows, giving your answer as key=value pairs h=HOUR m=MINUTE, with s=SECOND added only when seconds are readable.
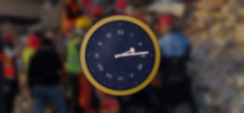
h=2 m=14
